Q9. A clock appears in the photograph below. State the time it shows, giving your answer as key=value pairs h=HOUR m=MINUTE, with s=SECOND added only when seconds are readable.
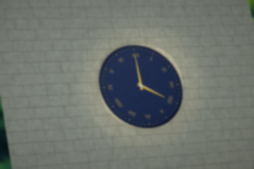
h=4 m=0
